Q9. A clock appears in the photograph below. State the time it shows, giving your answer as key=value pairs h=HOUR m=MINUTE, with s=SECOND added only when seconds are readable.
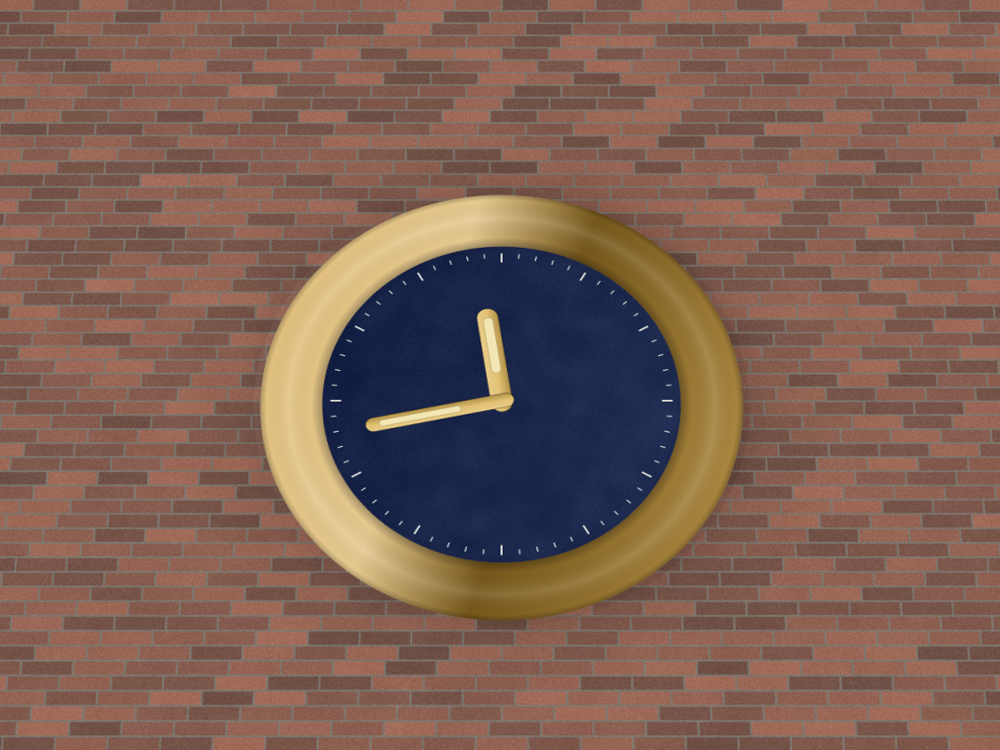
h=11 m=43
